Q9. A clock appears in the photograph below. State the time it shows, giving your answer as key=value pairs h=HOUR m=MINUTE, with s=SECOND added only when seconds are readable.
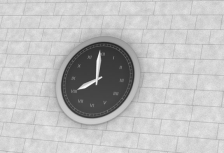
h=7 m=59
